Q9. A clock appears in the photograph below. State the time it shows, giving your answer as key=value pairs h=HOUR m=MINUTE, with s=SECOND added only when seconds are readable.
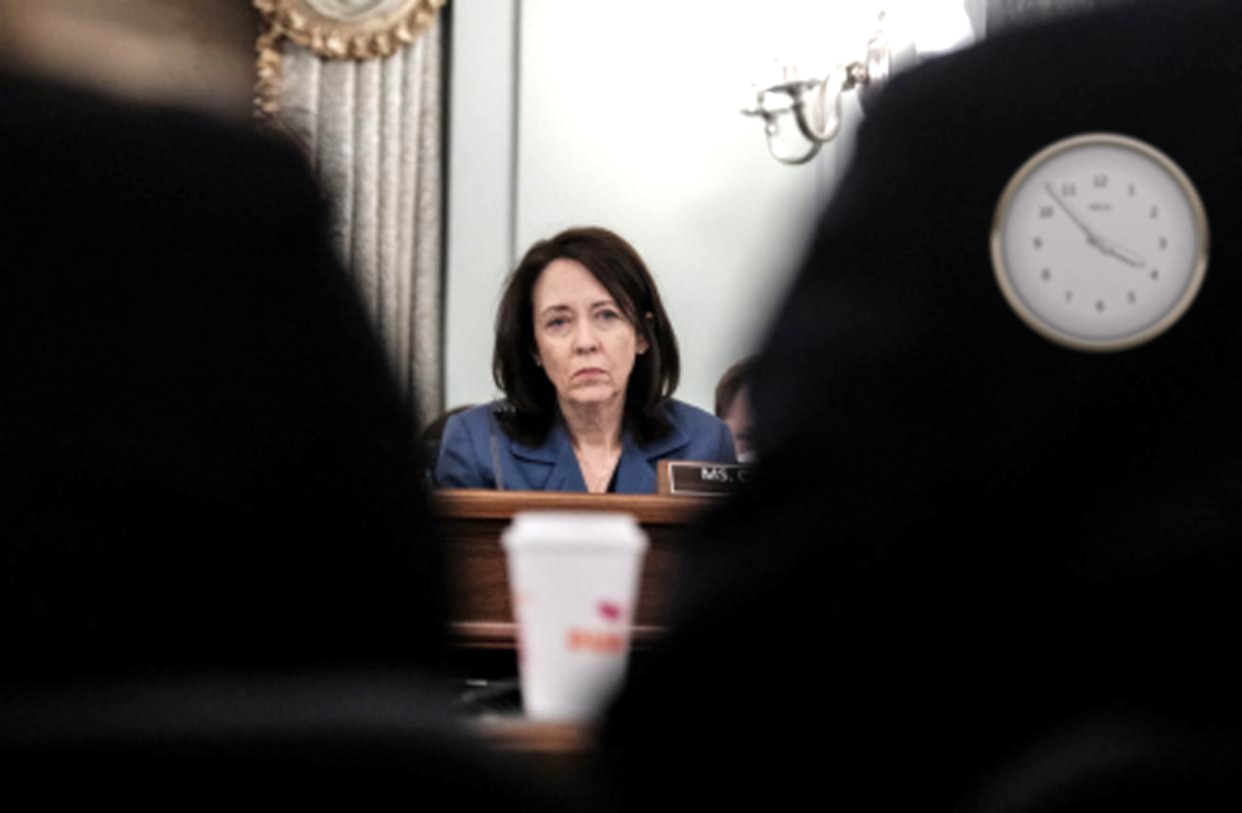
h=3 m=53
